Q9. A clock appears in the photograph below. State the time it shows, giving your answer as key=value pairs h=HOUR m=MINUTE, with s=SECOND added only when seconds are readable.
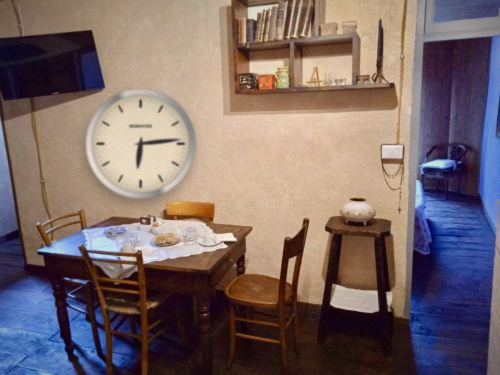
h=6 m=14
